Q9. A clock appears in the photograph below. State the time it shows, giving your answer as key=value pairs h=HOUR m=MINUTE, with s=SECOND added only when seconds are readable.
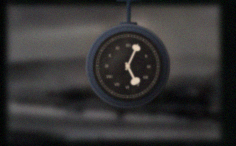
h=5 m=4
